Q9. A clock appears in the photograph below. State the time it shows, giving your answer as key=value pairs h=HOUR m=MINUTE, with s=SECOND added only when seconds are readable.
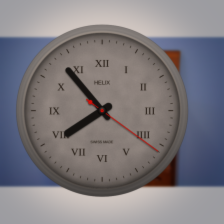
h=7 m=53 s=21
